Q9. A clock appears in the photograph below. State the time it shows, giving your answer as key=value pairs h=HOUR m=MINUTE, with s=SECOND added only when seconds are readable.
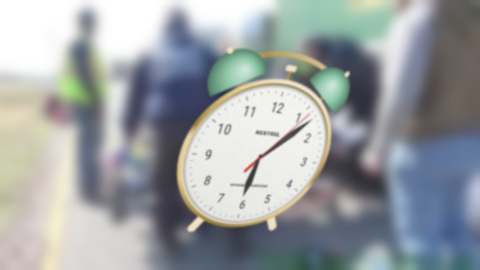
h=6 m=7 s=6
